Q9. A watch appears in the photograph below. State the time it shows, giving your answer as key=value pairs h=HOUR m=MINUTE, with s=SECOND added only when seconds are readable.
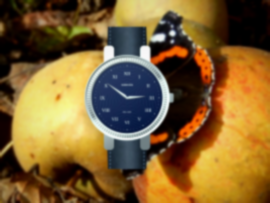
h=2 m=51
